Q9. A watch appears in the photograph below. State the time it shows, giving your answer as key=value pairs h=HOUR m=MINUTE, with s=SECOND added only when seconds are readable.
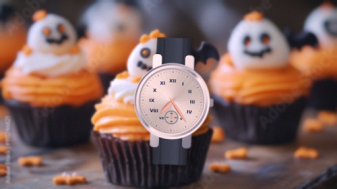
h=7 m=24
